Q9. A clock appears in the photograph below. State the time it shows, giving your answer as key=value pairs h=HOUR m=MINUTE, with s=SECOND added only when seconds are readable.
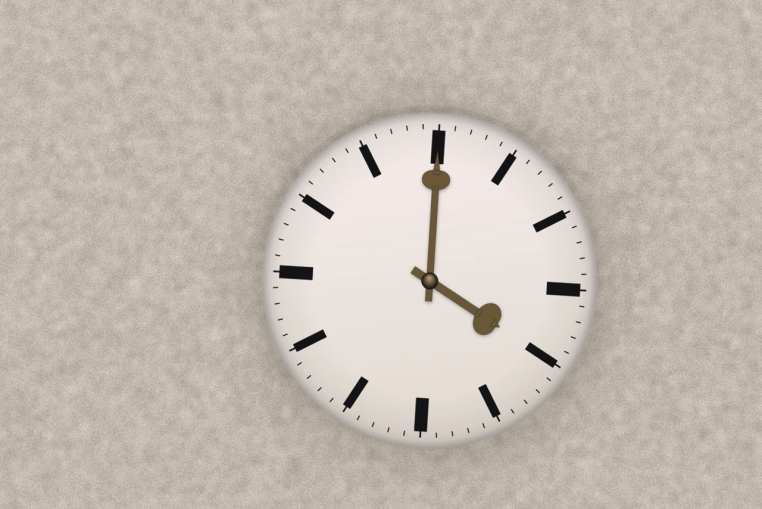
h=4 m=0
